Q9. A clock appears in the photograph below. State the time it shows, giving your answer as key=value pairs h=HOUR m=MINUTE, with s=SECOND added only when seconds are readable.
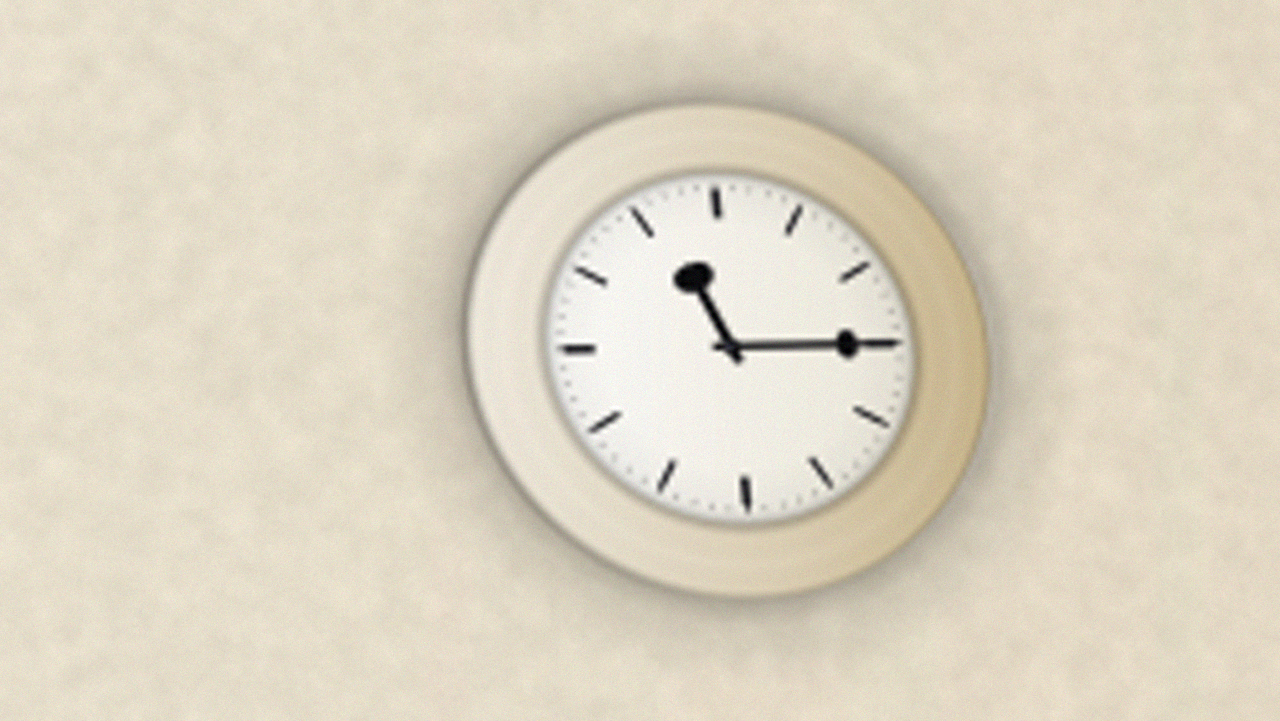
h=11 m=15
